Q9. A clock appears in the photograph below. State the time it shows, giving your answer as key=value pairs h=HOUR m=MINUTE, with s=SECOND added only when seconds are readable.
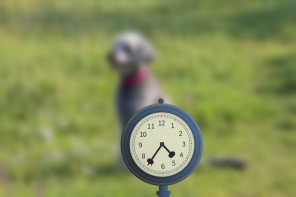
h=4 m=36
